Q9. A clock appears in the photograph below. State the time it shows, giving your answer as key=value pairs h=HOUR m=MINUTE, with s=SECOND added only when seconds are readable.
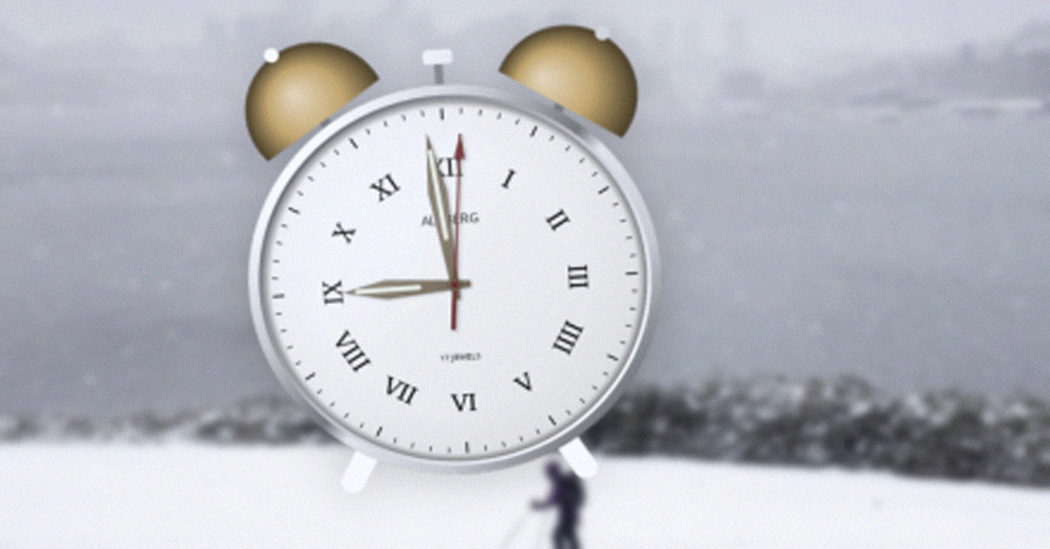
h=8 m=59 s=1
